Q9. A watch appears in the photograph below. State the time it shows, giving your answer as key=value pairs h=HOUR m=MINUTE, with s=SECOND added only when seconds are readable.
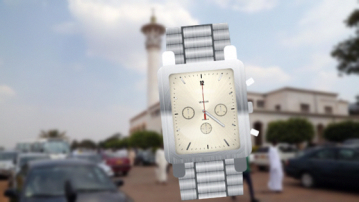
h=4 m=22
